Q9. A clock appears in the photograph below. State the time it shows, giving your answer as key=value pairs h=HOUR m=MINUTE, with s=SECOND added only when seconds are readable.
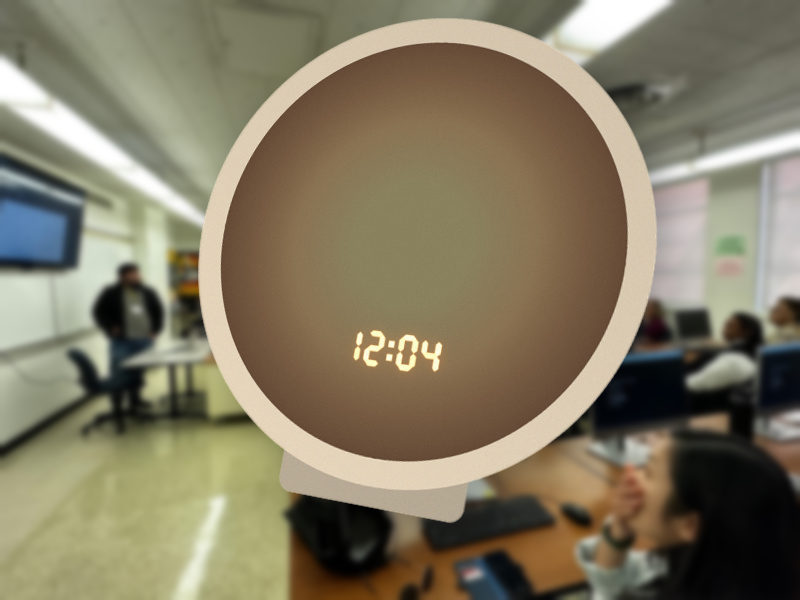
h=12 m=4
